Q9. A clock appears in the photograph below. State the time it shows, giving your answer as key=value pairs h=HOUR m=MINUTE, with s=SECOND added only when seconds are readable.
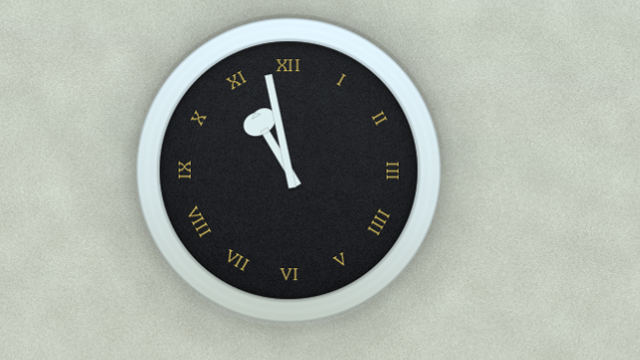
h=10 m=58
